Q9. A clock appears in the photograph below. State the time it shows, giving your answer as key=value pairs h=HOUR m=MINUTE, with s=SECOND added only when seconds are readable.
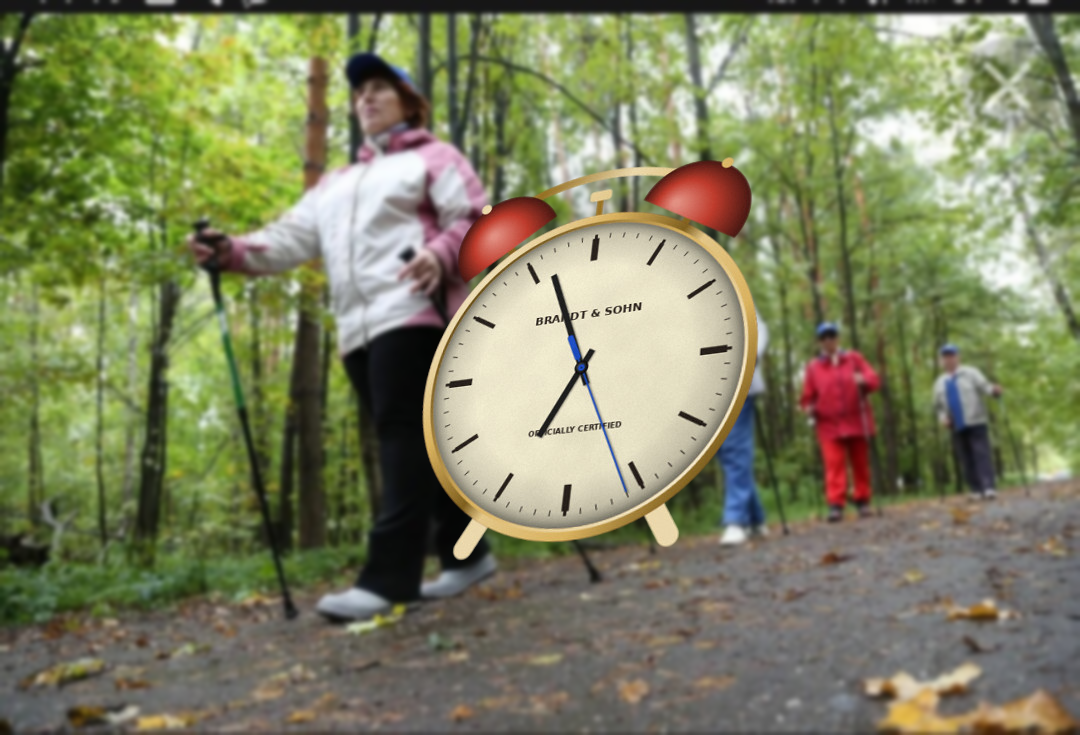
h=6 m=56 s=26
